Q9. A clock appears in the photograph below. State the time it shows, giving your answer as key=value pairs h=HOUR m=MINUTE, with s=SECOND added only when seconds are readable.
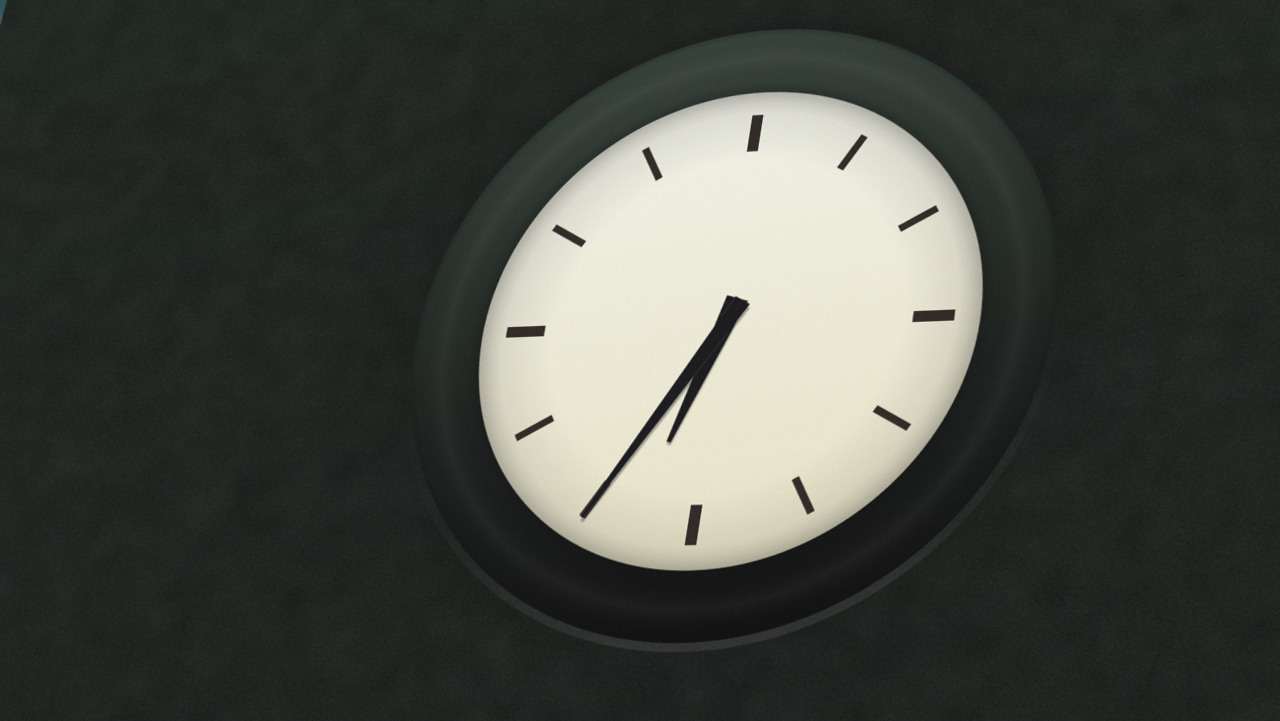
h=6 m=35
